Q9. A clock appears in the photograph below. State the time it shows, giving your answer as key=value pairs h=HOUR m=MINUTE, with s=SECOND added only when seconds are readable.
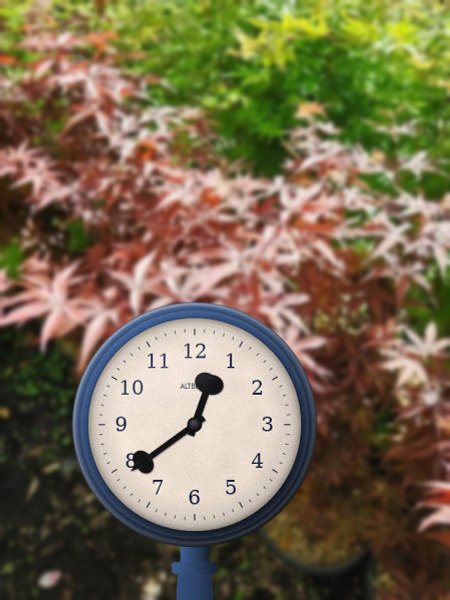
h=12 m=39
